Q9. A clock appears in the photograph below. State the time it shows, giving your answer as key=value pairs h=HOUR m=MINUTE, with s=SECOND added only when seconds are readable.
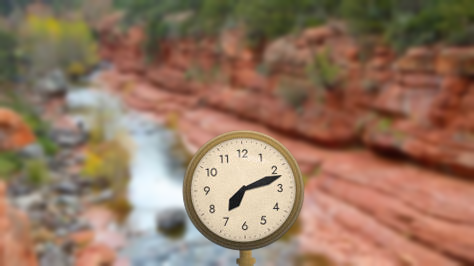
h=7 m=12
